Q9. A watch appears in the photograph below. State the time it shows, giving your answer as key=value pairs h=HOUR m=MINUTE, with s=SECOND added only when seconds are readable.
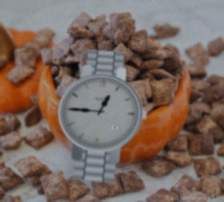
h=12 m=45
